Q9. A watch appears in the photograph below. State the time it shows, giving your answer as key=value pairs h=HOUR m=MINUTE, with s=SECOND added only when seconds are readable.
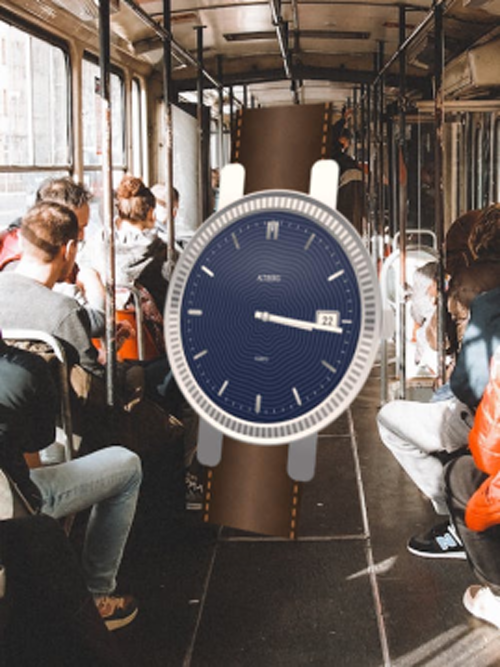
h=3 m=16
